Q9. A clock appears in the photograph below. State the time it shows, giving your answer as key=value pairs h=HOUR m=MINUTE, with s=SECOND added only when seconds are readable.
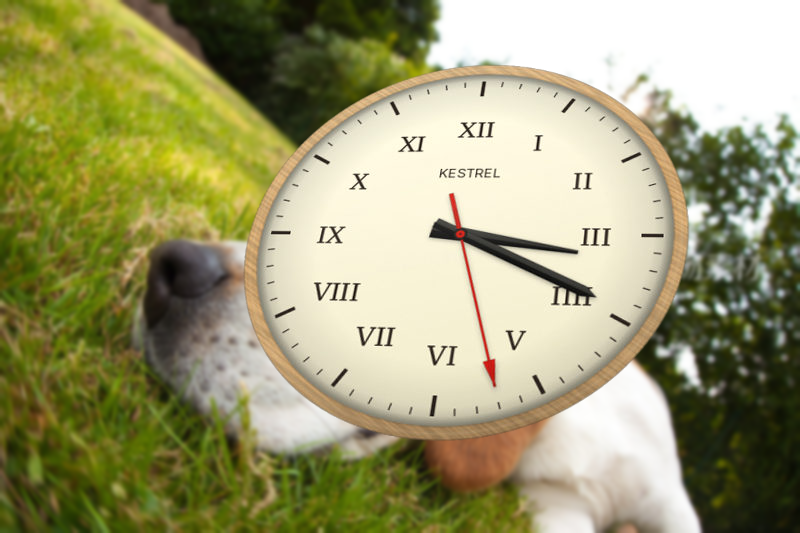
h=3 m=19 s=27
